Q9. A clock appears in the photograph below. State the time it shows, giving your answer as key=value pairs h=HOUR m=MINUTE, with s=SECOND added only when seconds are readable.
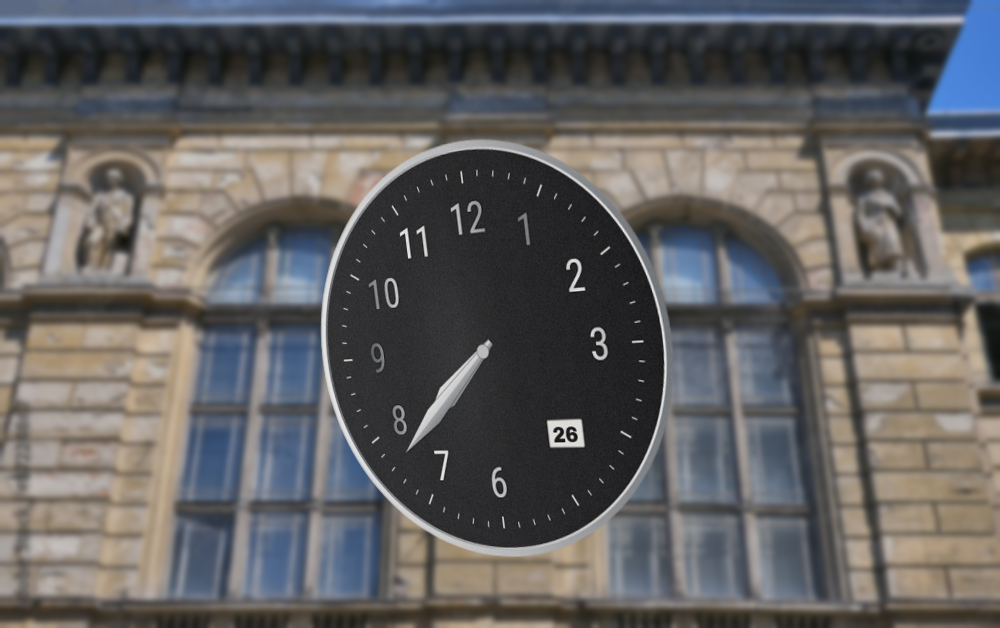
h=7 m=38
